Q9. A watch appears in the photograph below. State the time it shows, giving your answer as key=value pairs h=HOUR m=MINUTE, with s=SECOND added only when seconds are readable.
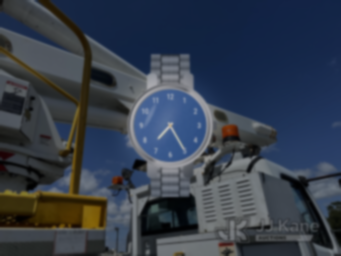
h=7 m=25
